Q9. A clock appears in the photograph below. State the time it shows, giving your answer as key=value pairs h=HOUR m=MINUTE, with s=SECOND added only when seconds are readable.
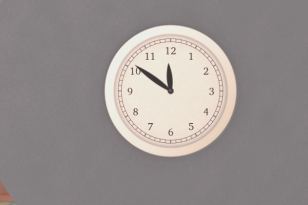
h=11 m=51
